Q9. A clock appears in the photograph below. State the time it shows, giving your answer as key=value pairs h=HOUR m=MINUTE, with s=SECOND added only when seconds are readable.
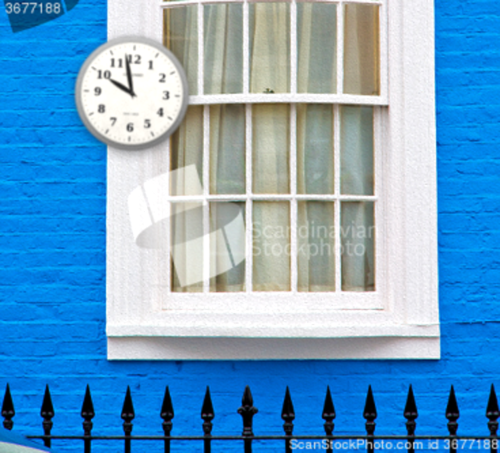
h=9 m=58
